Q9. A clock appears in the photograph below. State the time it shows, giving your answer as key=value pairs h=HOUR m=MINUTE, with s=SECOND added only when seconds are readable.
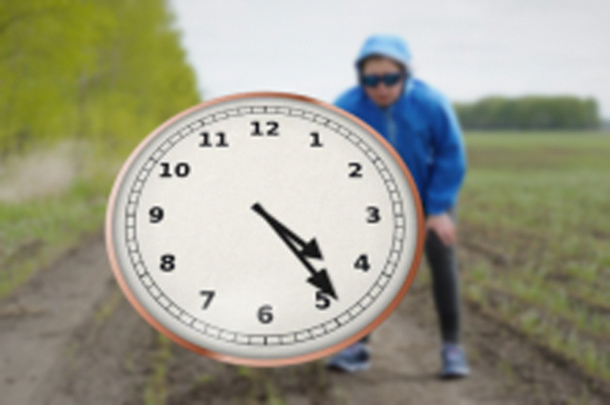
h=4 m=24
